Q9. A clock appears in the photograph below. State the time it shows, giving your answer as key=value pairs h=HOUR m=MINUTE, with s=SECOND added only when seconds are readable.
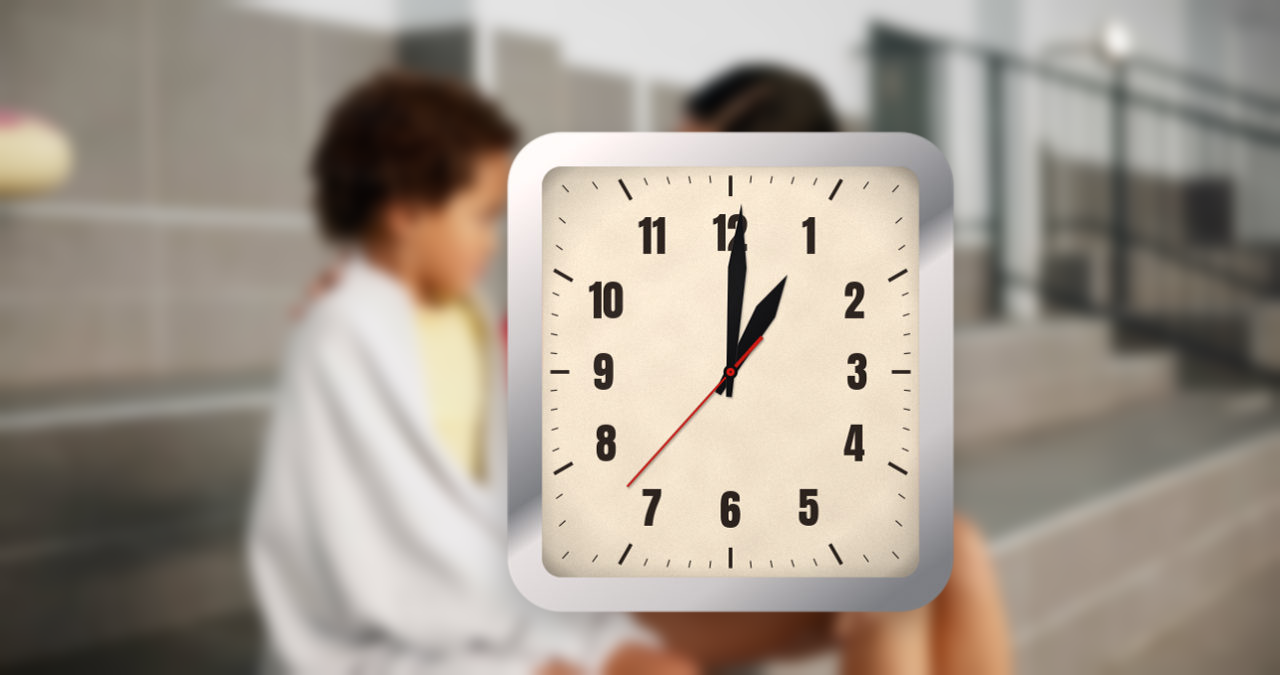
h=1 m=0 s=37
